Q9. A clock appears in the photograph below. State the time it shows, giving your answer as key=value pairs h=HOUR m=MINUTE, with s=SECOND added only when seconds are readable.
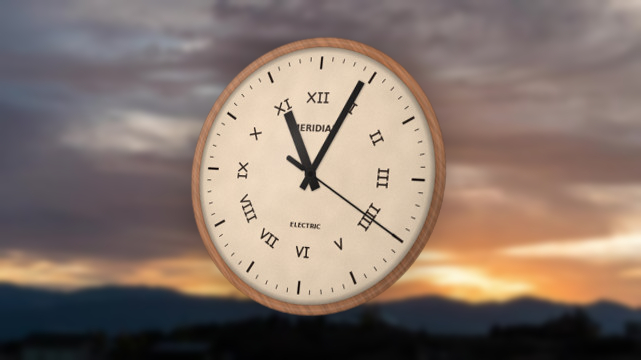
h=11 m=4 s=20
